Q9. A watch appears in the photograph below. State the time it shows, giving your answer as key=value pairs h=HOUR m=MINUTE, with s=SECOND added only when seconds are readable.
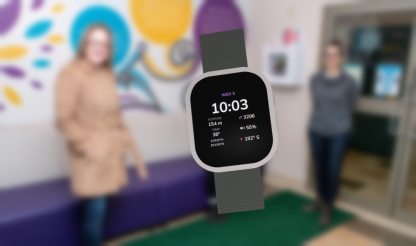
h=10 m=3
